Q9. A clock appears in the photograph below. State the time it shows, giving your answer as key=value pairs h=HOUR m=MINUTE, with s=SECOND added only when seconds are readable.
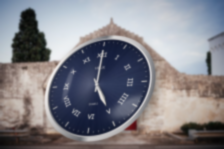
h=5 m=0
